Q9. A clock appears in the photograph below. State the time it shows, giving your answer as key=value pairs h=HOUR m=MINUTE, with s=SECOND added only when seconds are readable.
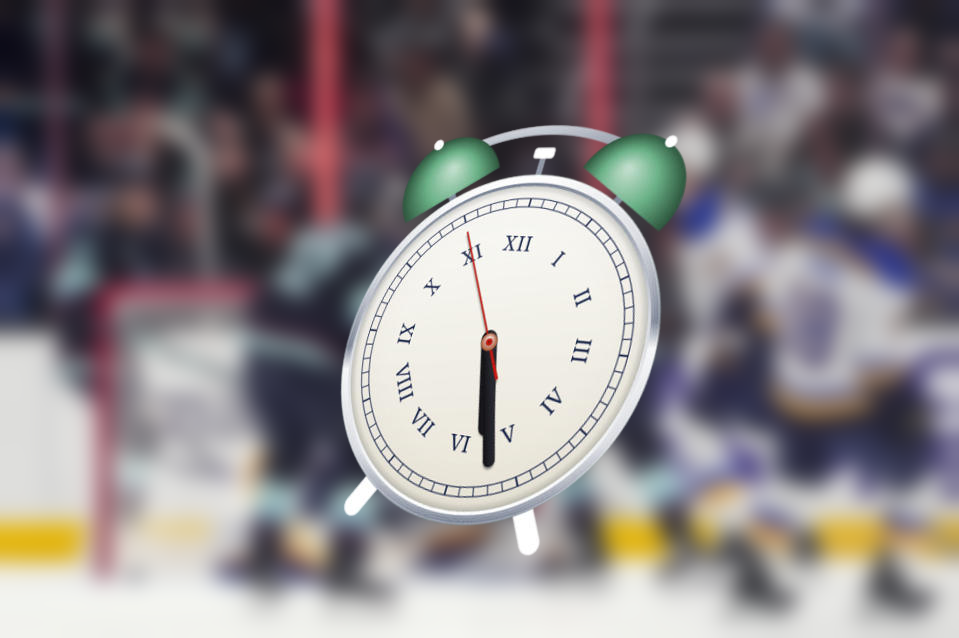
h=5 m=26 s=55
